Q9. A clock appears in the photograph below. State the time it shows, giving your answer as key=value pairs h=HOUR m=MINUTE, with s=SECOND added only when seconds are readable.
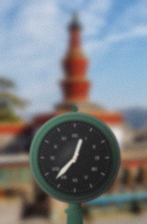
h=12 m=37
